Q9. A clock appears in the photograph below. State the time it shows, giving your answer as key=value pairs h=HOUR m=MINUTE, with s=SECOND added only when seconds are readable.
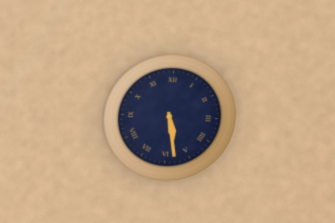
h=5 m=28
